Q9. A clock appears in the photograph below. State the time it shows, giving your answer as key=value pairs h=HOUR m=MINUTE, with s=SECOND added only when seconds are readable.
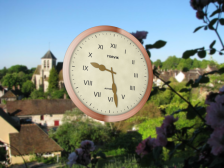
h=9 m=28
